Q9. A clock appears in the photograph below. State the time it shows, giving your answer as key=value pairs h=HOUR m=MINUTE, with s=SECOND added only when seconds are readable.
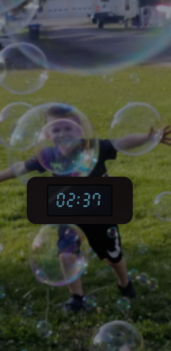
h=2 m=37
